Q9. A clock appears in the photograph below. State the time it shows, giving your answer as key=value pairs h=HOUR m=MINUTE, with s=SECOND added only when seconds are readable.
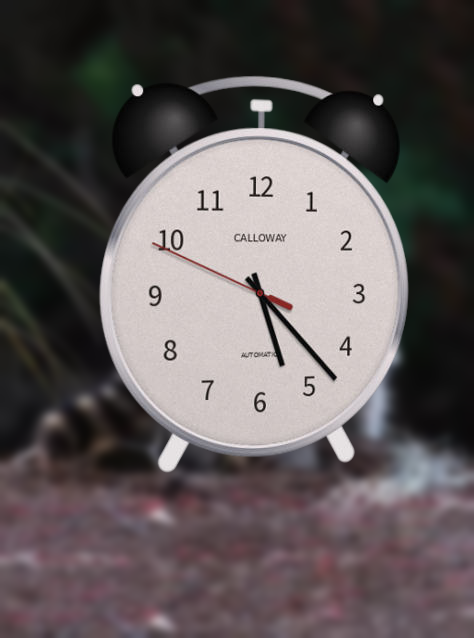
h=5 m=22 s=49
